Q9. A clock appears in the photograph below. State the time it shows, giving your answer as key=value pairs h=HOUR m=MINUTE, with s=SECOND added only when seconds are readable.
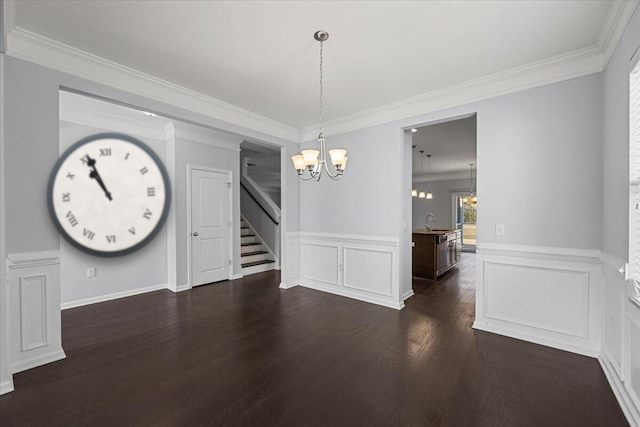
h=10 m=56
